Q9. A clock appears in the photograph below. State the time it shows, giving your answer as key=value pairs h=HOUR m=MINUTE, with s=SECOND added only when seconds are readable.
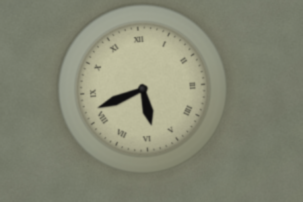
h=5 m=42
